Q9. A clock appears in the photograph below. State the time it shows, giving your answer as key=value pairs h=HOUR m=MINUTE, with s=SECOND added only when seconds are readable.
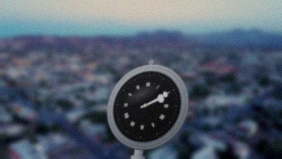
h=2 m=10
